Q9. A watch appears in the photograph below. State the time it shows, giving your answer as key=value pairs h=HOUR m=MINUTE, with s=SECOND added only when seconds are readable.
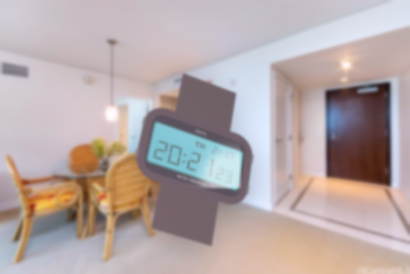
h=20 m=21 s=23
